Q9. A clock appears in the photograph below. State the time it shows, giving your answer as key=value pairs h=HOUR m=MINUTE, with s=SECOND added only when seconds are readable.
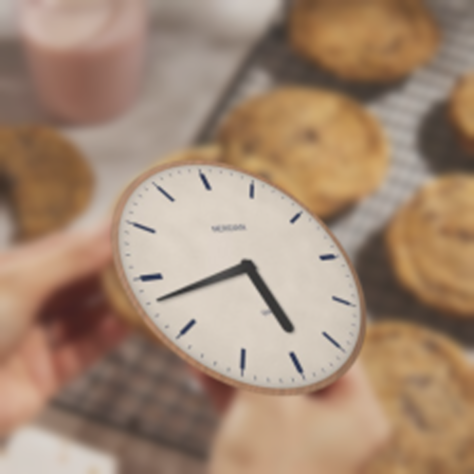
h=5 m=43
